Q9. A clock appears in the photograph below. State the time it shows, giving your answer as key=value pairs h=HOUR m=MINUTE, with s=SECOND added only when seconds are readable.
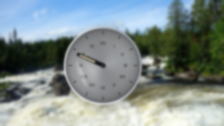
h=9 m=49
